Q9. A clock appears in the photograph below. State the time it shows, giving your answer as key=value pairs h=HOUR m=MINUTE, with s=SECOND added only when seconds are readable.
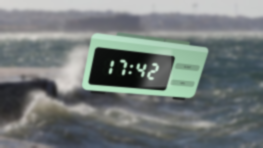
h=17 m=42
